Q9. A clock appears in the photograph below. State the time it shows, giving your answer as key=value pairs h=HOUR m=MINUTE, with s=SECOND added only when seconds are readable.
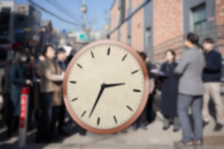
h=2 m=33
